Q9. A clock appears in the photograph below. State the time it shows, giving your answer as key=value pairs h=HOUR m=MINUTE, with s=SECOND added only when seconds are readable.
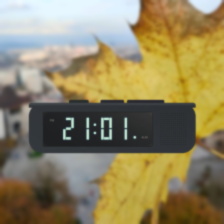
h=21 m=1
